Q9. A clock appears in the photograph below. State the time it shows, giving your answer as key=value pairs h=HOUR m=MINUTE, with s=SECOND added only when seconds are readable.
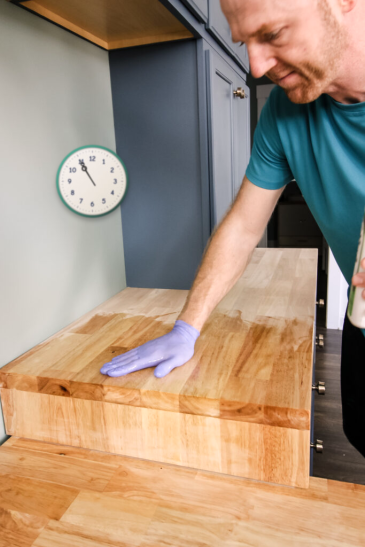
h=10 m=55
